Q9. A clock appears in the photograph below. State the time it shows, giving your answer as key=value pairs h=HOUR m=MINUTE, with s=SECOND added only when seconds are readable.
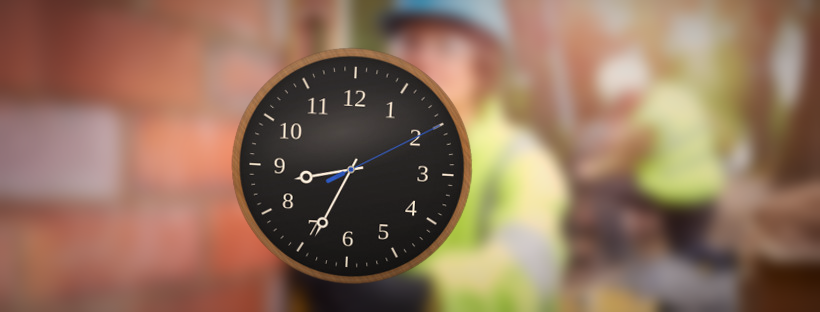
h=8 m=34 s=10
